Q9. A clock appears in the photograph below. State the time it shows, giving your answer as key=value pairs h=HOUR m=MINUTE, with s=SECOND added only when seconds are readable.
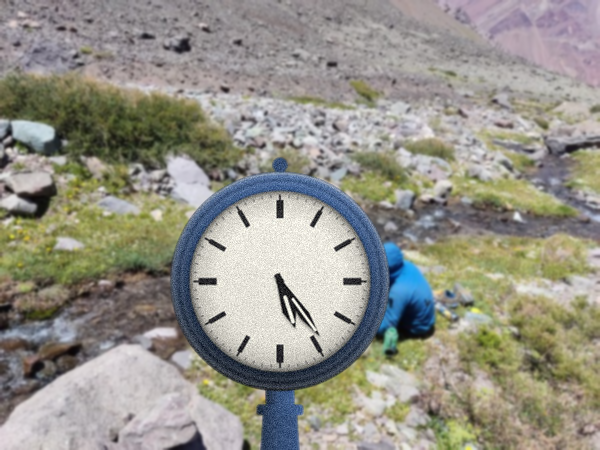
h=5 m=24
